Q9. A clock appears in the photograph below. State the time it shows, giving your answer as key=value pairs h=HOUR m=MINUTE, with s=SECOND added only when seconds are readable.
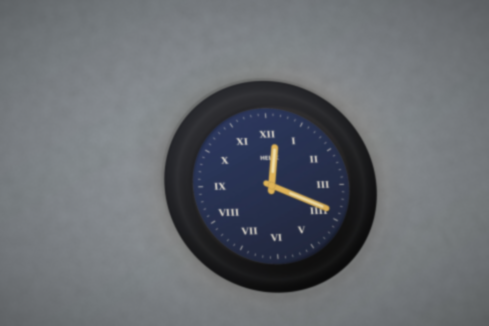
h=12 m=19
